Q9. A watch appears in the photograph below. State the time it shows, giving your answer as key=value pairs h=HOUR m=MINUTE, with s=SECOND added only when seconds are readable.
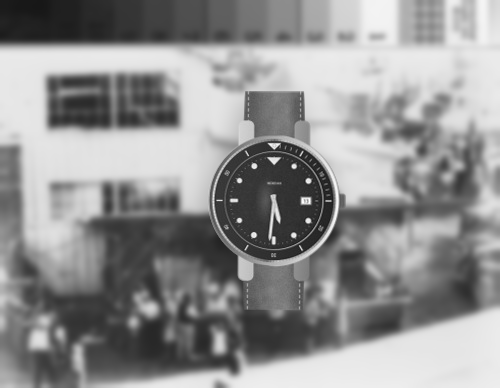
h=5 m=31
